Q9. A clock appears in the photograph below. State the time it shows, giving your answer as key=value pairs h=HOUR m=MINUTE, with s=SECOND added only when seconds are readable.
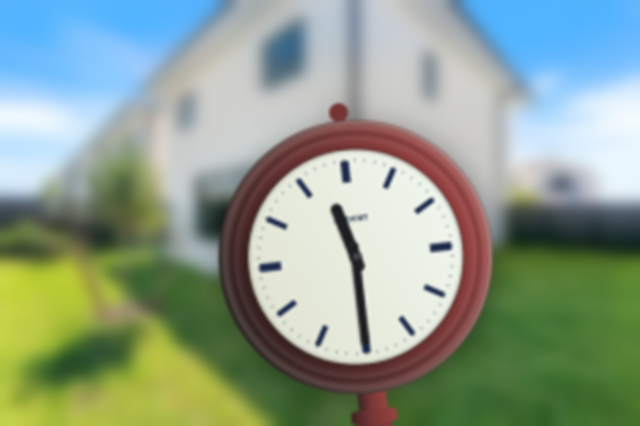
h=11 m=30
